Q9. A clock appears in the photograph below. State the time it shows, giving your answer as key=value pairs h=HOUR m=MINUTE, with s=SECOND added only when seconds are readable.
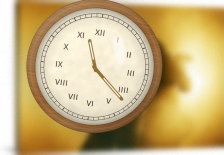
h=11 m=22
